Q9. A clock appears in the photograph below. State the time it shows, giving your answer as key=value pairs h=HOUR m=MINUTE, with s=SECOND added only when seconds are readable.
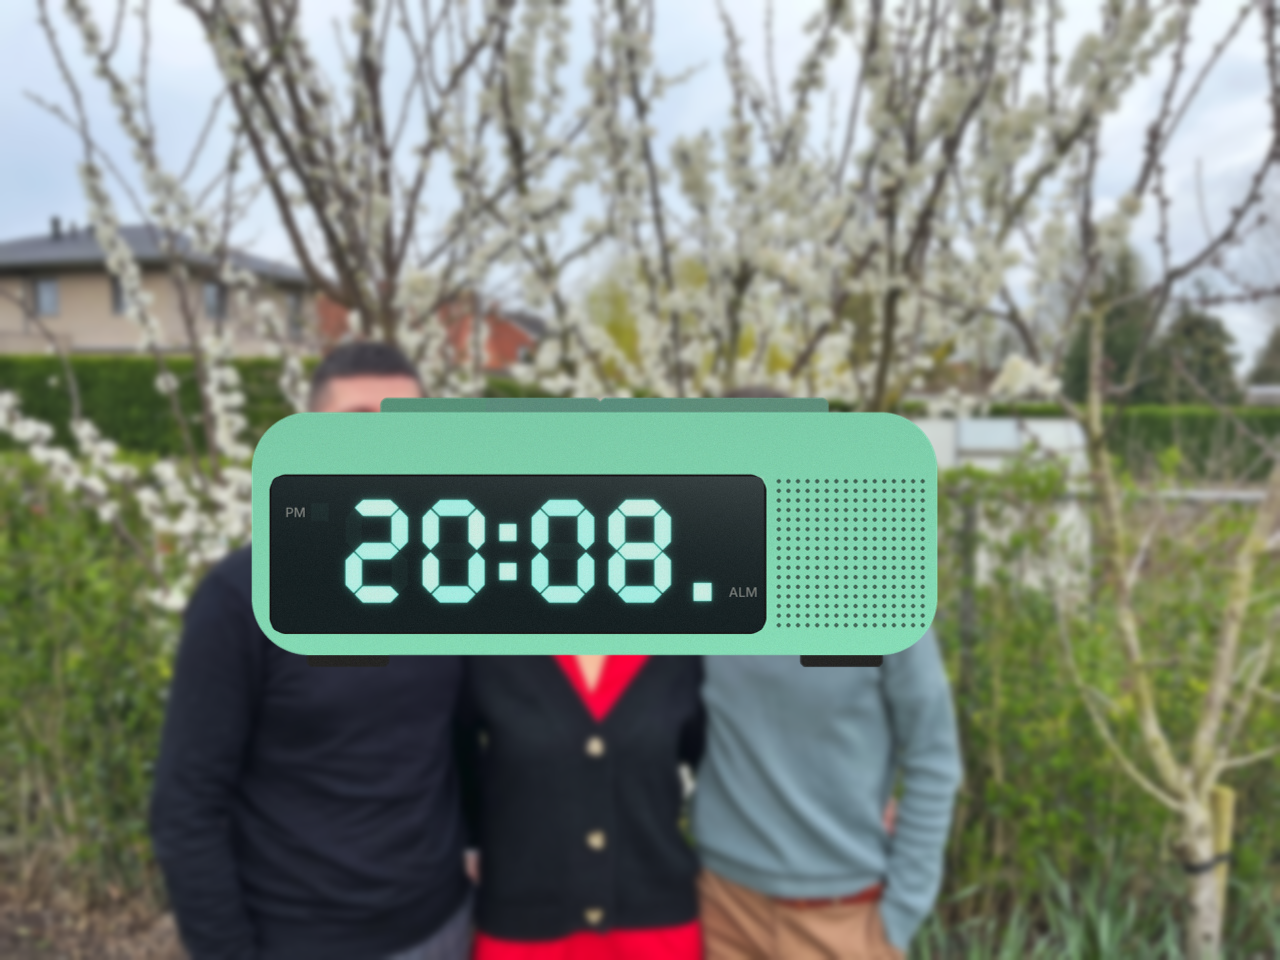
h=20 m=8
